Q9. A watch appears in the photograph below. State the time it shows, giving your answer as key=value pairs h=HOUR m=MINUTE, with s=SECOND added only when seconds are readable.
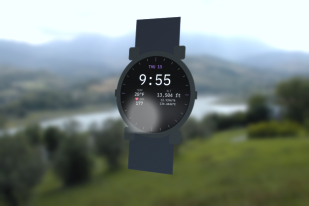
h=9 m=55
